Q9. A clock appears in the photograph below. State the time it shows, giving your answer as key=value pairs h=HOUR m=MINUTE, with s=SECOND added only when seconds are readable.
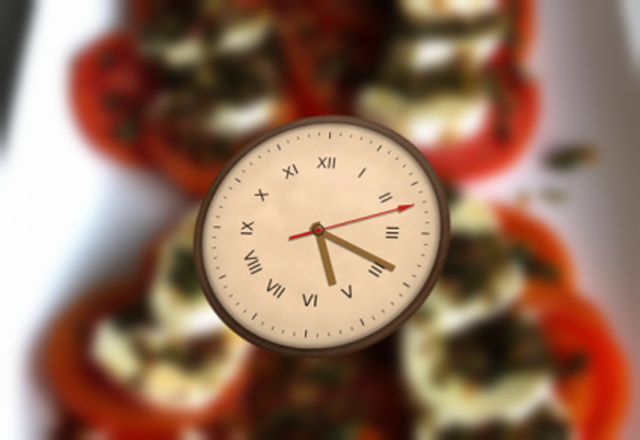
h=5 m=19 s=12
